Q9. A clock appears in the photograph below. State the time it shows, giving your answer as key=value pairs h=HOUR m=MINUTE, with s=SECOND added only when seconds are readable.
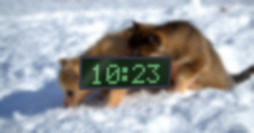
h=10 m=23
